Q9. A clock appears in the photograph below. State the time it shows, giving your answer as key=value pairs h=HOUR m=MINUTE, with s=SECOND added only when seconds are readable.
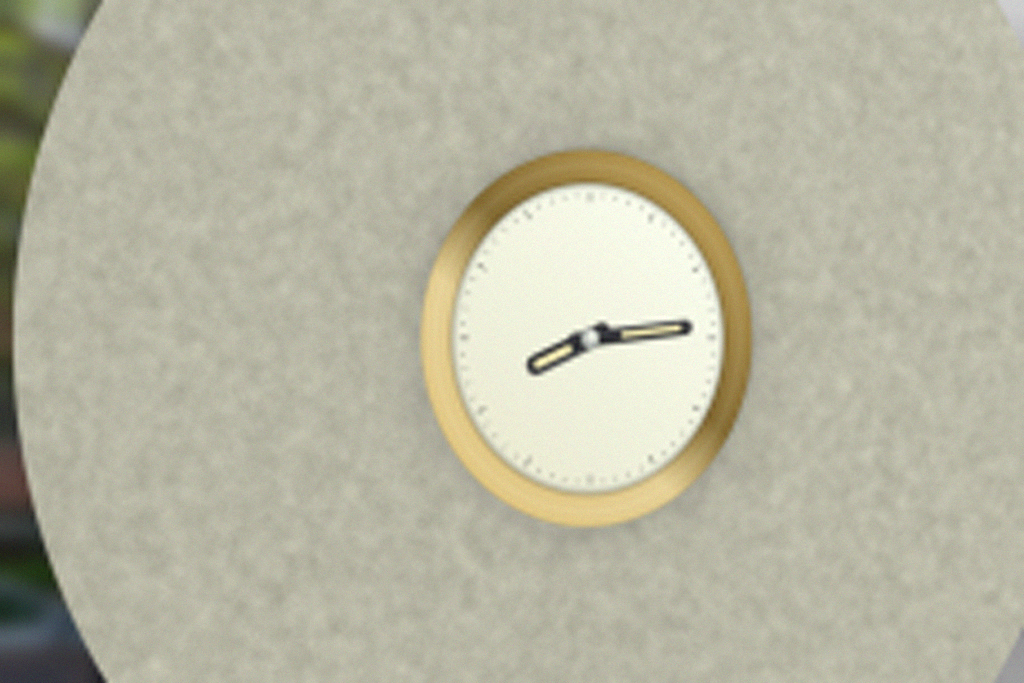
h=8 m=14
